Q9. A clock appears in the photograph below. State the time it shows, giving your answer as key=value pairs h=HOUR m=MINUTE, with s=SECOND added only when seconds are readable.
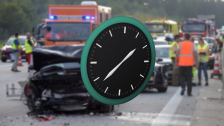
h=1 m=38
